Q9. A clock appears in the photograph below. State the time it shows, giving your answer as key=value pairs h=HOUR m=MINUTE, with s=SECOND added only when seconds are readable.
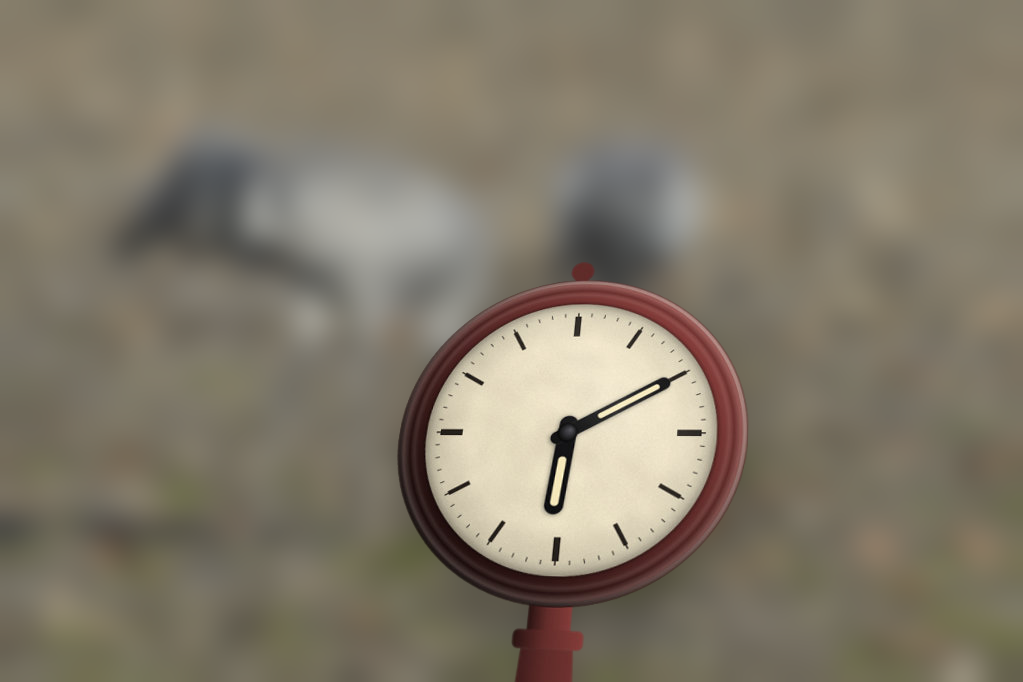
h=6 m=10
